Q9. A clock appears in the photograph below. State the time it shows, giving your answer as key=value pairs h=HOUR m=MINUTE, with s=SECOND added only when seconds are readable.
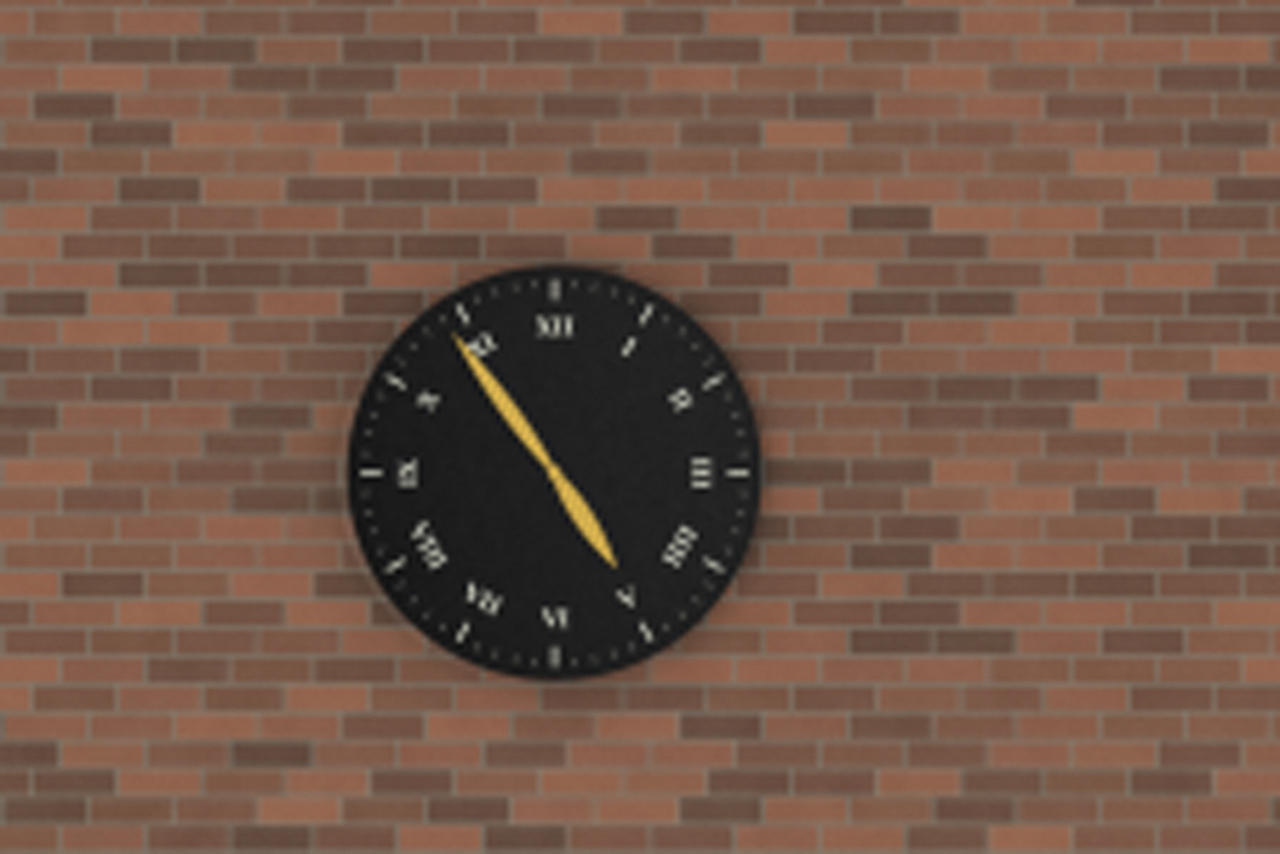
h=4 m=54
